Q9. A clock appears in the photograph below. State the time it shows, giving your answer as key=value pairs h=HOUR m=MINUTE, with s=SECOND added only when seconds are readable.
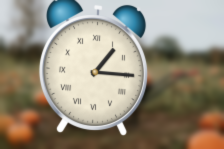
h=1 m=15
